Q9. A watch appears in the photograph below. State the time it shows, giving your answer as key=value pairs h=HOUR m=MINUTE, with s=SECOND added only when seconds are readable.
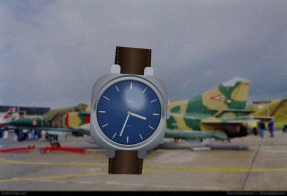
h=3 m=33
